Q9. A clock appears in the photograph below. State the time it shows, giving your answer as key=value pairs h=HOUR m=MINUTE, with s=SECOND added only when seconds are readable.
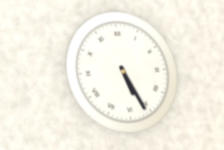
h=5 m=26
